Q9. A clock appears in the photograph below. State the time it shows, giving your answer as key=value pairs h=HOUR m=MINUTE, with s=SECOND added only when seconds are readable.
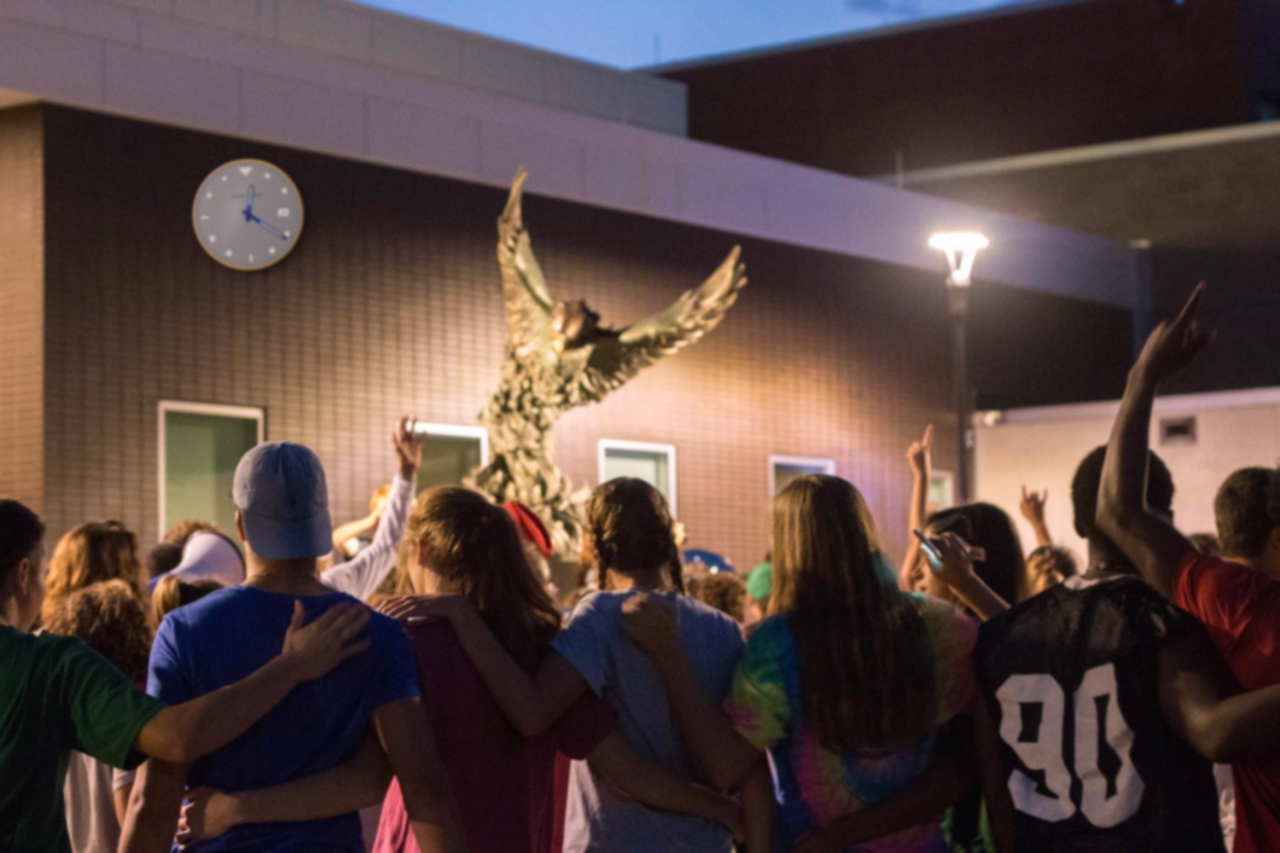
h=12 m=21
